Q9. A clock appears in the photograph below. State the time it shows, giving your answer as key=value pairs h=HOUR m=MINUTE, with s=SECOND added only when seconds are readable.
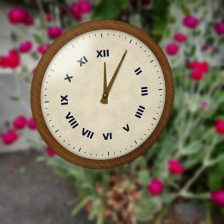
h=12 m=5
